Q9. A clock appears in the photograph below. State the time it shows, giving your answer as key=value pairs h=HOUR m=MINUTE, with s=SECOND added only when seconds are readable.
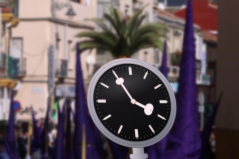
h=3 m=55
